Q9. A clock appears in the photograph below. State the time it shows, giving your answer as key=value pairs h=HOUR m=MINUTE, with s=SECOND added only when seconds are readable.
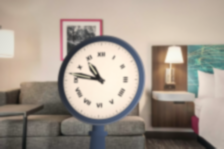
h=10 m=47
